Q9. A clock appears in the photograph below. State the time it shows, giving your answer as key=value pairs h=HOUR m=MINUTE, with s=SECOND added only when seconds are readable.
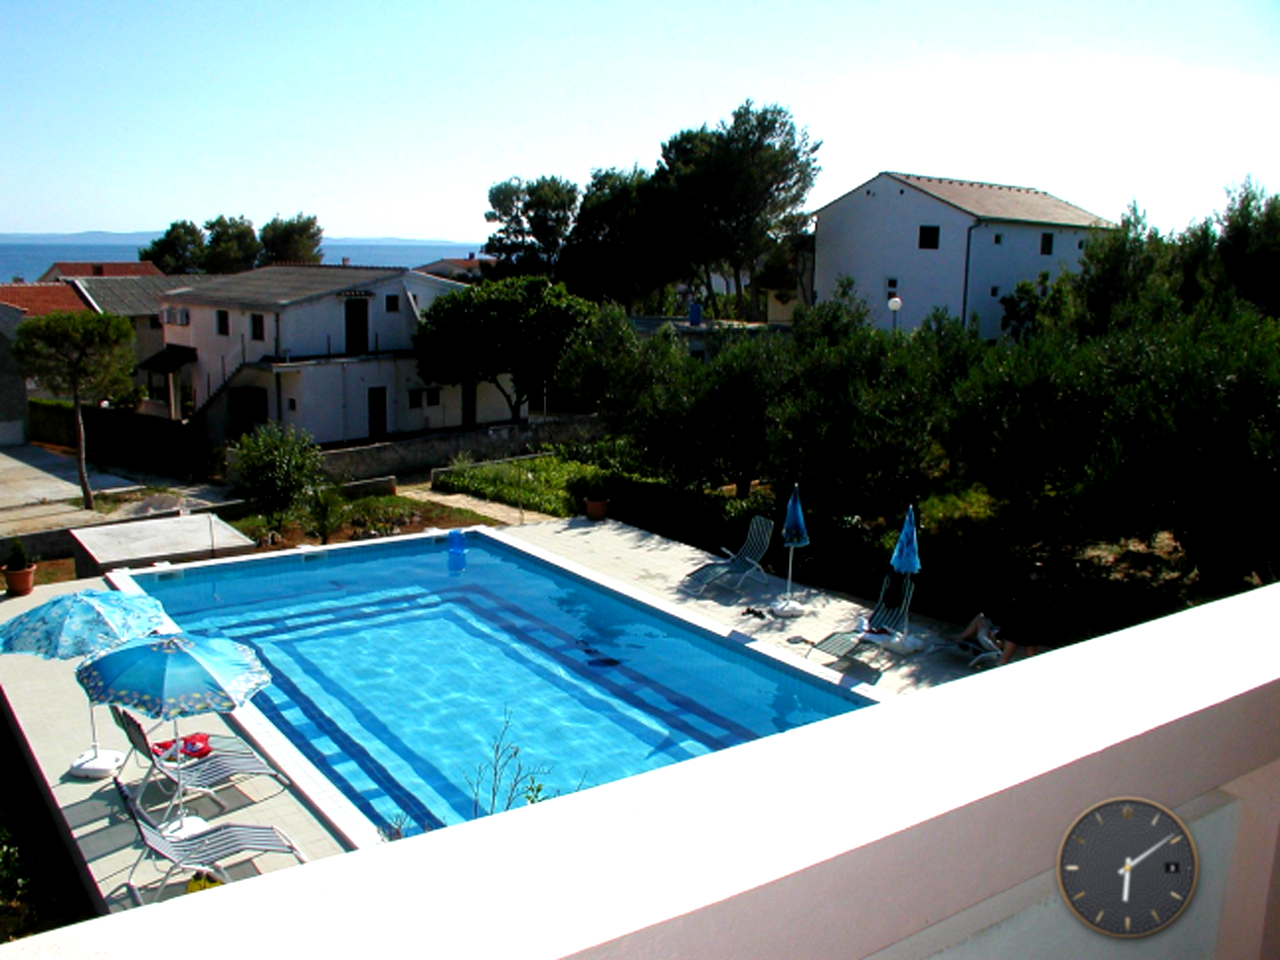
h=6 m=9
